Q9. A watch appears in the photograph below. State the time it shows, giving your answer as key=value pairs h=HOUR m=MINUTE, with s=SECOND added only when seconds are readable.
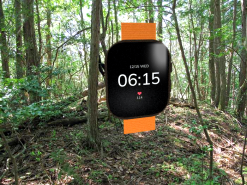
h=6 m=15
